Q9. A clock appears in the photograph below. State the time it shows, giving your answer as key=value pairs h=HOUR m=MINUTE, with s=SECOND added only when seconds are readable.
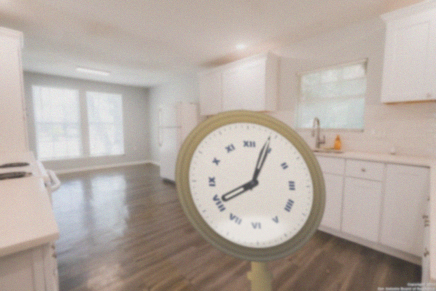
h=8 m=4
